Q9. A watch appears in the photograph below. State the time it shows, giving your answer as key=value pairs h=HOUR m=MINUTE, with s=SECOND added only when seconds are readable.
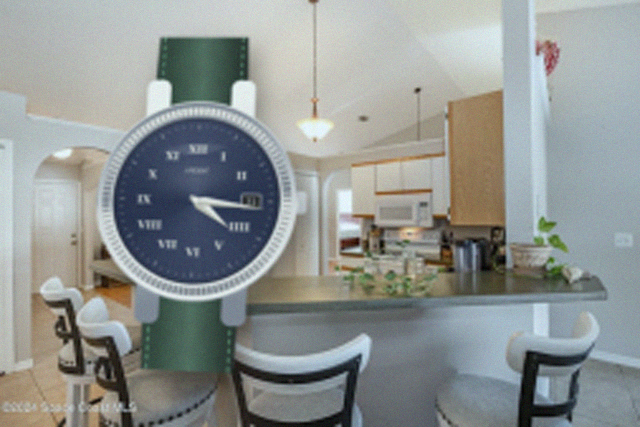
h=4 m=16
